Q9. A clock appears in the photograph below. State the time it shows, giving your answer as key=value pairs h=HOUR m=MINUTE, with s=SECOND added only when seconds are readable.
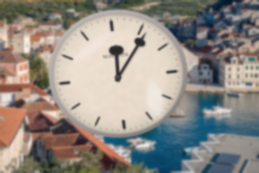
h=12 m=6
